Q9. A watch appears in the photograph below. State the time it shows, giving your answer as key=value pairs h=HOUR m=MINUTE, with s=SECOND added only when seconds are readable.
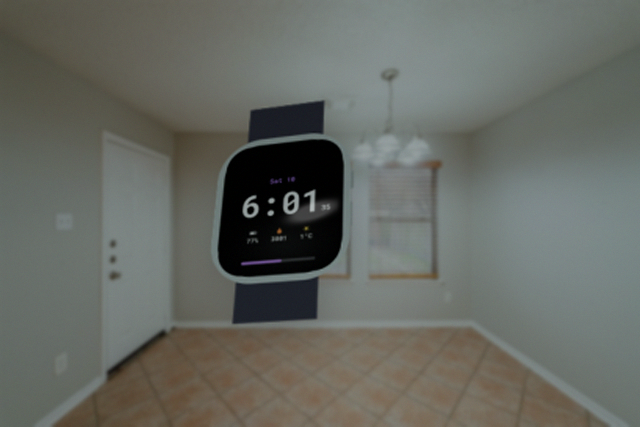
h=6 m=1
